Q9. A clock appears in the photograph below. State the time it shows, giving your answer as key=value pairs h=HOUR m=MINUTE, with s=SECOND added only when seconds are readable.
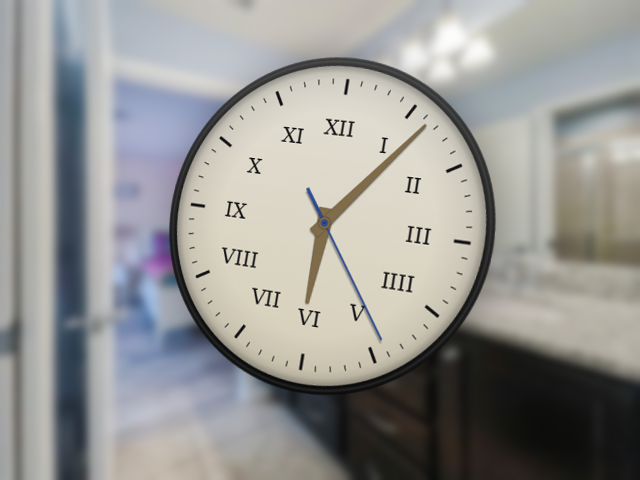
h=6 m=6 s=24
